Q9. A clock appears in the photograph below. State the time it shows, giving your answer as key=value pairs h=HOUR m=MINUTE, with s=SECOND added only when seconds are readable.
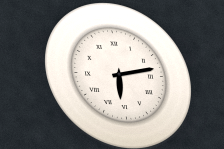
h=6 m=13
